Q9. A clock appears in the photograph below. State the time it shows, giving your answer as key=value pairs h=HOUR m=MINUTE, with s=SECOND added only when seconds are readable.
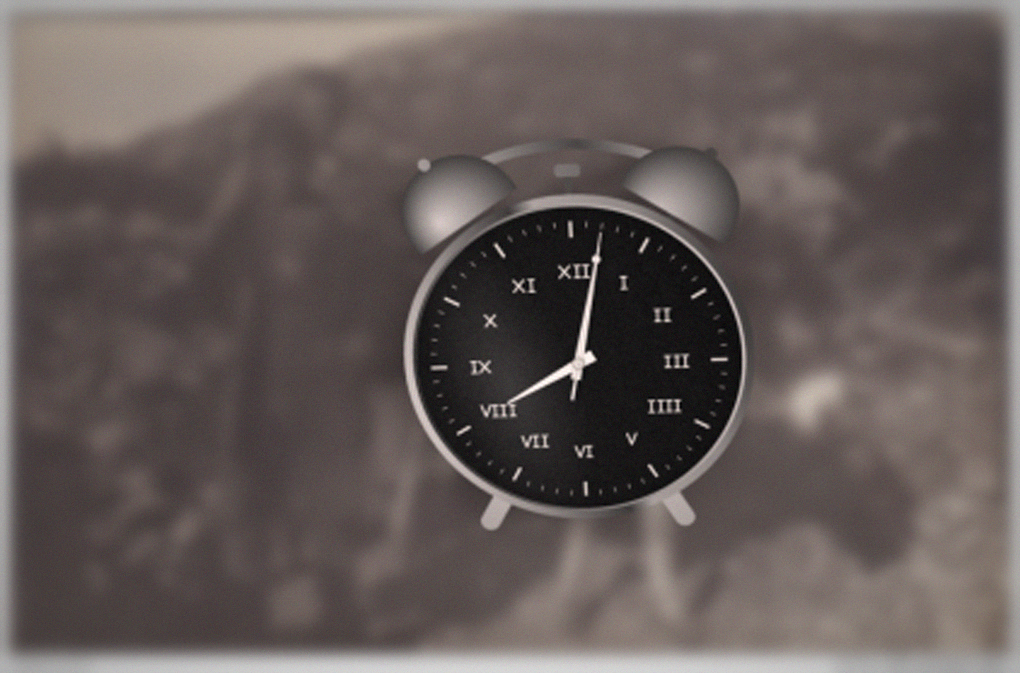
h=8 m=2 s=2
